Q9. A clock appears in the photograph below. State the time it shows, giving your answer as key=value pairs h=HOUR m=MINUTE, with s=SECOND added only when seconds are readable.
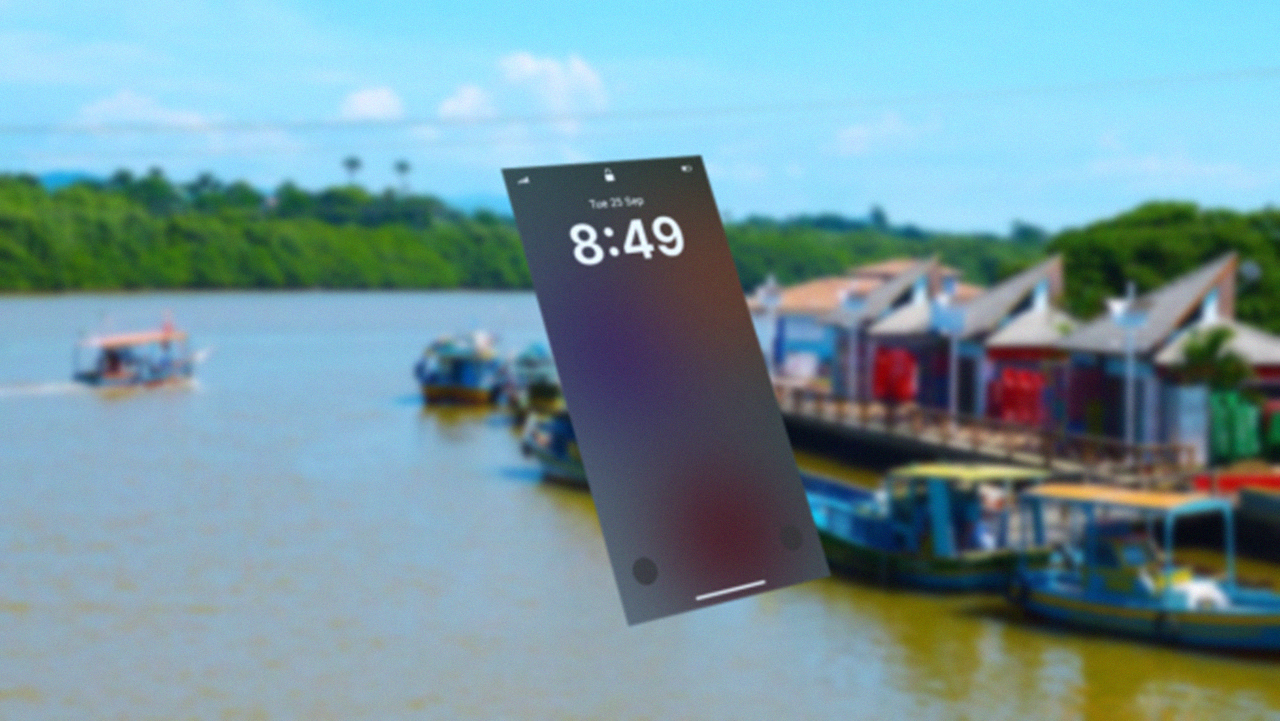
h=8 m=49
